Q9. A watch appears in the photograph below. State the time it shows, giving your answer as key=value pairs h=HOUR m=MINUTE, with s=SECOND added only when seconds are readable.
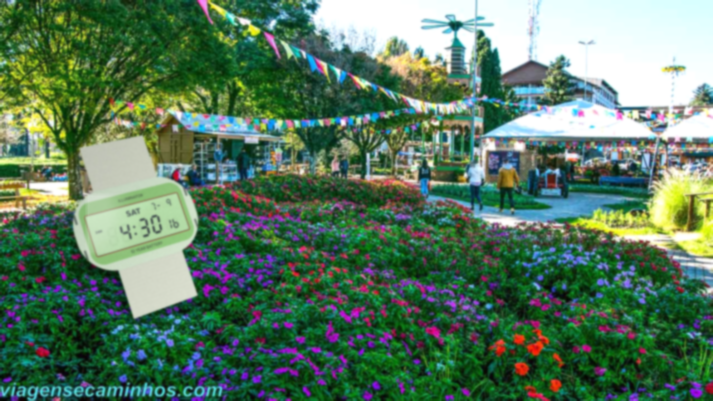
h=4 m=30
